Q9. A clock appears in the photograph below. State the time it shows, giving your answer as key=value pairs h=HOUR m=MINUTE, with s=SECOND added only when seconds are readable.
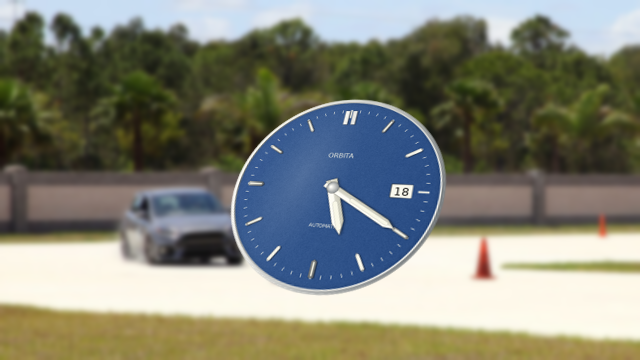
h=5 m=20
